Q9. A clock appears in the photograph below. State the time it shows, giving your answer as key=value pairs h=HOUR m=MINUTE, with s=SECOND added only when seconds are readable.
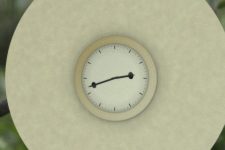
h=2 m=42
